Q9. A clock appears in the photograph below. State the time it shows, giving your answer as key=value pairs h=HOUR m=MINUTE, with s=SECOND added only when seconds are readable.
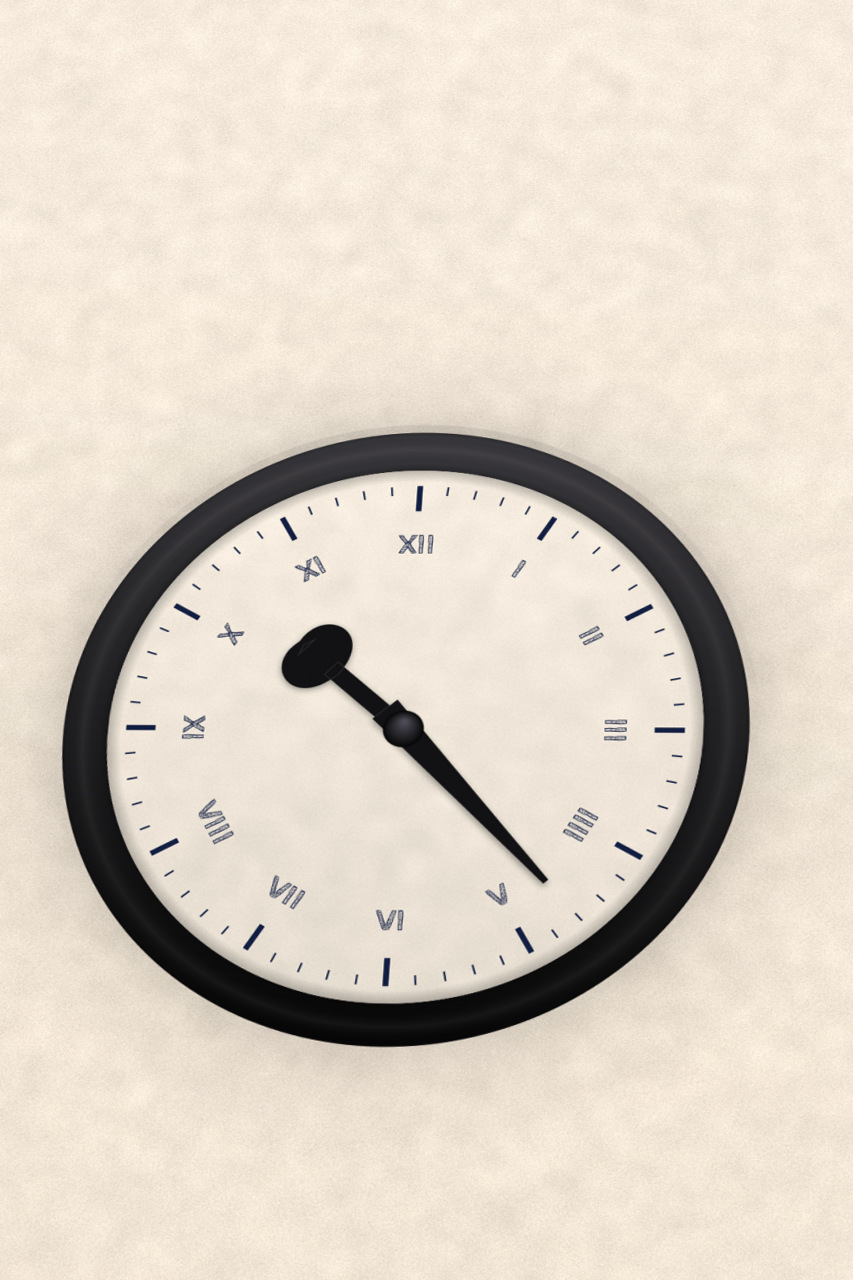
h=10 m=23
